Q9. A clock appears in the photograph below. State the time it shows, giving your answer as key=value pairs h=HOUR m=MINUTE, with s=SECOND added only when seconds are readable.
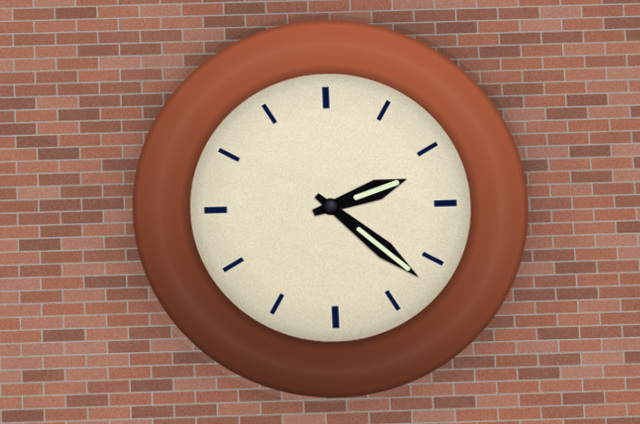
h=2 m=22
